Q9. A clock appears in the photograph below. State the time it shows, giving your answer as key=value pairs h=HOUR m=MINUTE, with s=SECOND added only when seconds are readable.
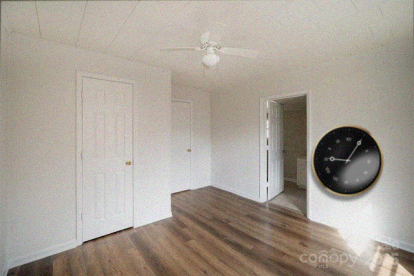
h=9 m=5
